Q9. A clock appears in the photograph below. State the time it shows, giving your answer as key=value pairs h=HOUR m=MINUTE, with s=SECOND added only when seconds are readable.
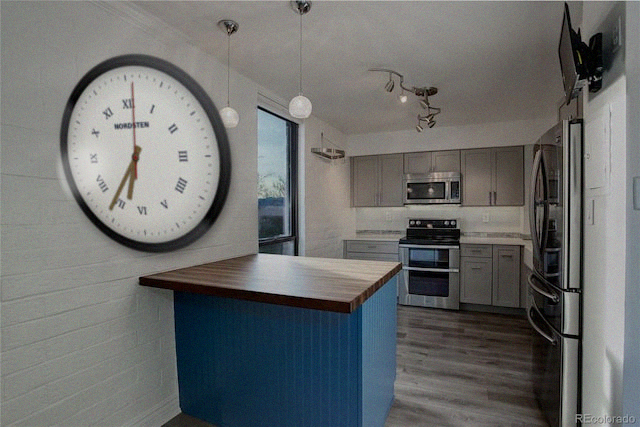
h=6 m=36 s=1
